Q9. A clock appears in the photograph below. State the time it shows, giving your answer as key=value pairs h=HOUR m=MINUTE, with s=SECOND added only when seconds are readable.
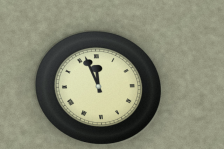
h=11 m=57
